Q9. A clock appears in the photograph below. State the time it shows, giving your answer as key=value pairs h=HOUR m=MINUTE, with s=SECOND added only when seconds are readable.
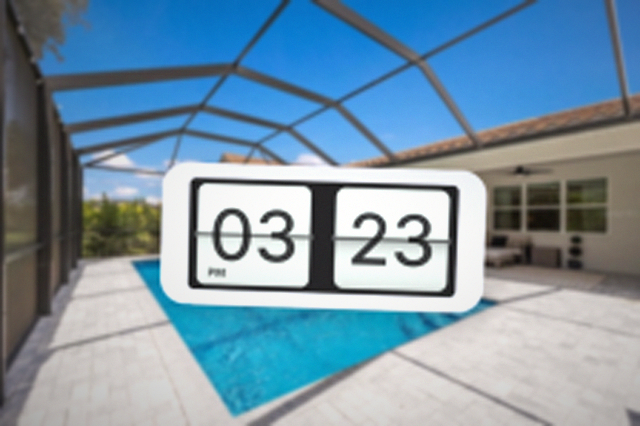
h=3 m=23
